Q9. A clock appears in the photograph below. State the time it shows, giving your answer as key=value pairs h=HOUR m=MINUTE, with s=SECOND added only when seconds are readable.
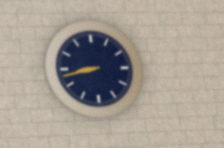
h=8 m=43
